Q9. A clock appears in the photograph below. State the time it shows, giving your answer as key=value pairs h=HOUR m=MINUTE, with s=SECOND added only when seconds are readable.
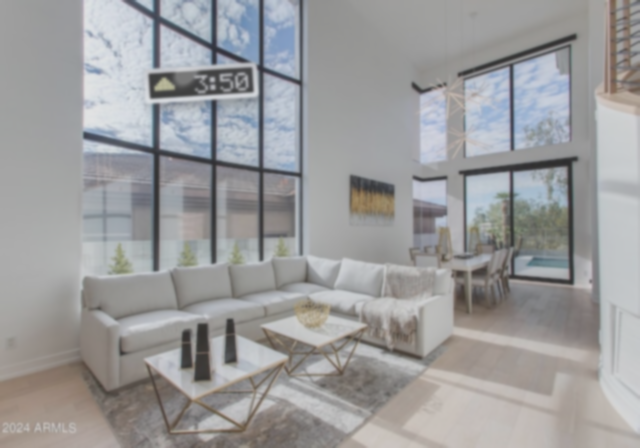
h=3 m=50
